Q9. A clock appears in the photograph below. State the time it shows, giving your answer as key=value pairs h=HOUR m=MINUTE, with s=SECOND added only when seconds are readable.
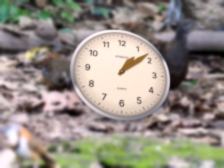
h=1 m=8
